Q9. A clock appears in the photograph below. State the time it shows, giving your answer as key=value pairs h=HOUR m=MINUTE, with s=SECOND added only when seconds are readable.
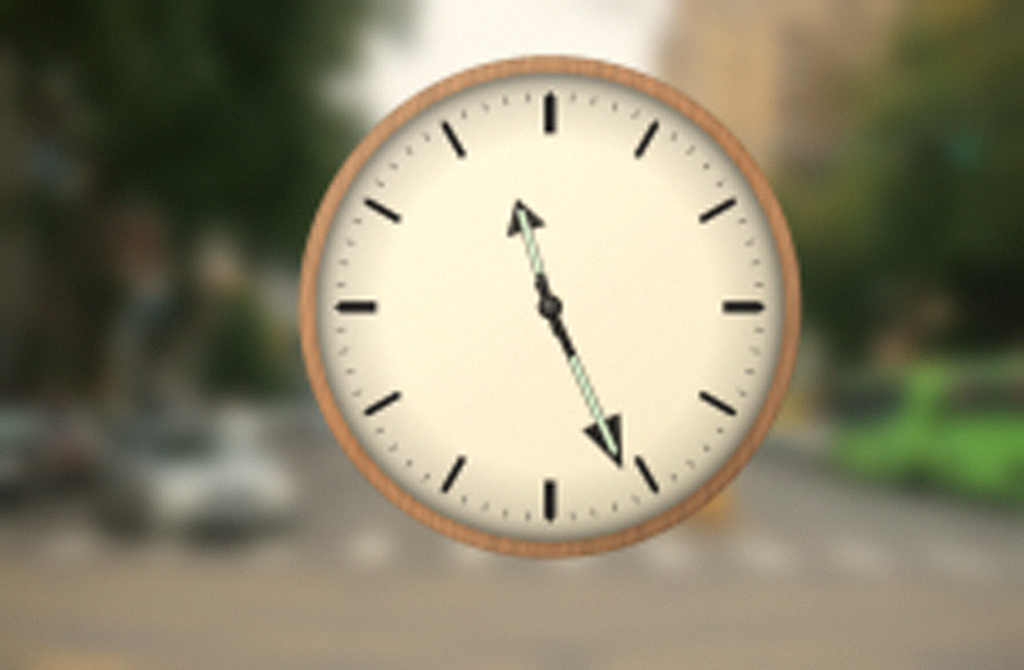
h=11 m=26
